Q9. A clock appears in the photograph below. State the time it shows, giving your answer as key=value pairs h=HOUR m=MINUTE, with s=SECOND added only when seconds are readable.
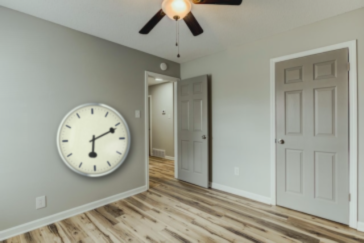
h=6 m=11
